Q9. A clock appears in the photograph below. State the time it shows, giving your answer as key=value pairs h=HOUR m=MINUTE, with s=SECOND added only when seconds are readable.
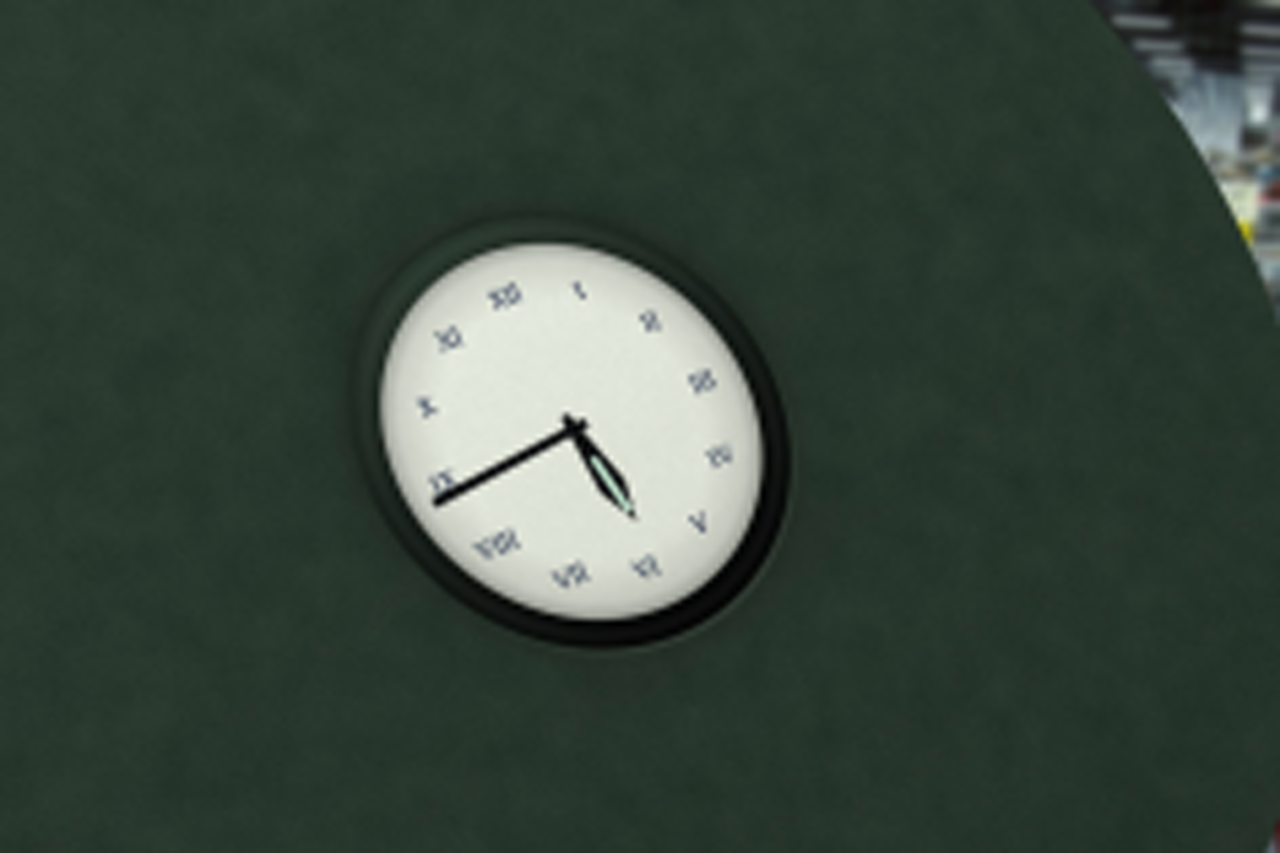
h=5 m=44
